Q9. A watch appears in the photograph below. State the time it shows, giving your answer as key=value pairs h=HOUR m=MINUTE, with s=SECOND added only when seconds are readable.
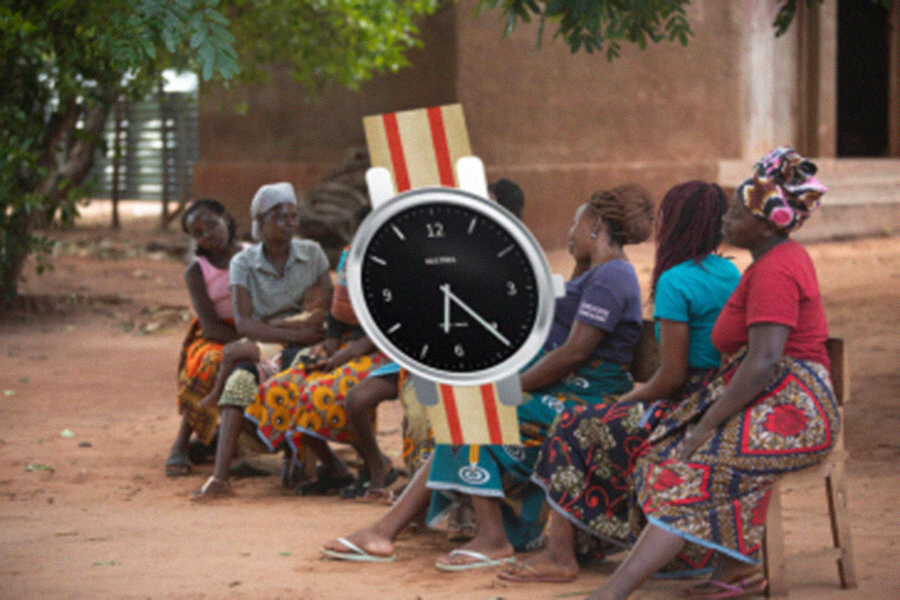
h=6 m=23
